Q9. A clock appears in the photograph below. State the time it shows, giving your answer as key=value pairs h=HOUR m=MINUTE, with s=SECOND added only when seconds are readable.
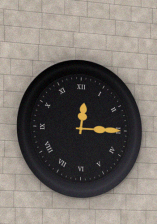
h=12 m=15
